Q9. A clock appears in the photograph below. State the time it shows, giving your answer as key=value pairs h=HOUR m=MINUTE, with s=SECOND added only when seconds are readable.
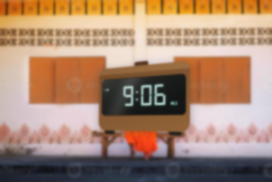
h=9 m=6
